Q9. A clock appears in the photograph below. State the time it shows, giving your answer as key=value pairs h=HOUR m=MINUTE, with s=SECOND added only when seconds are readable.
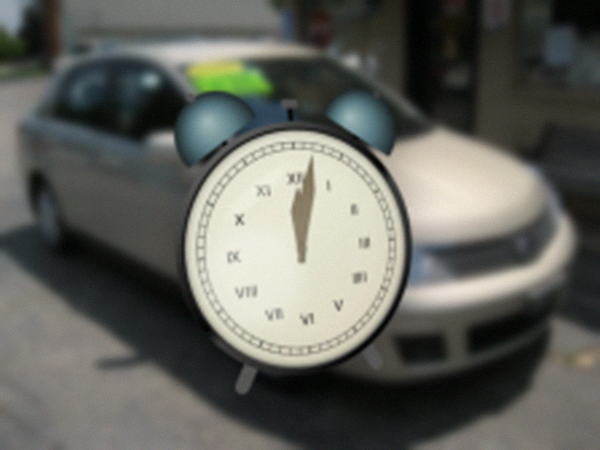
h=12 m=2
